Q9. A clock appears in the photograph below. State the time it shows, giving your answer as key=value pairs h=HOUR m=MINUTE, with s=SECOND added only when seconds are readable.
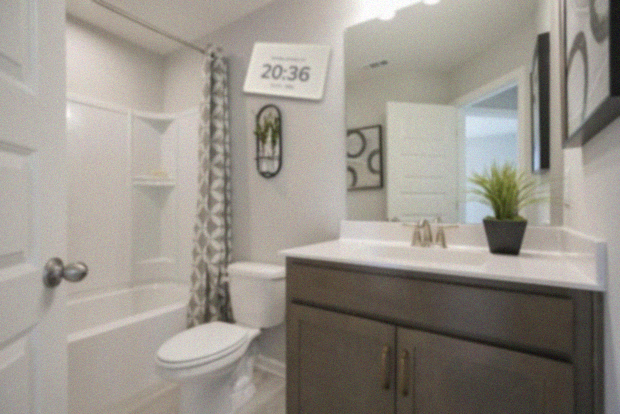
h=20 m=36
